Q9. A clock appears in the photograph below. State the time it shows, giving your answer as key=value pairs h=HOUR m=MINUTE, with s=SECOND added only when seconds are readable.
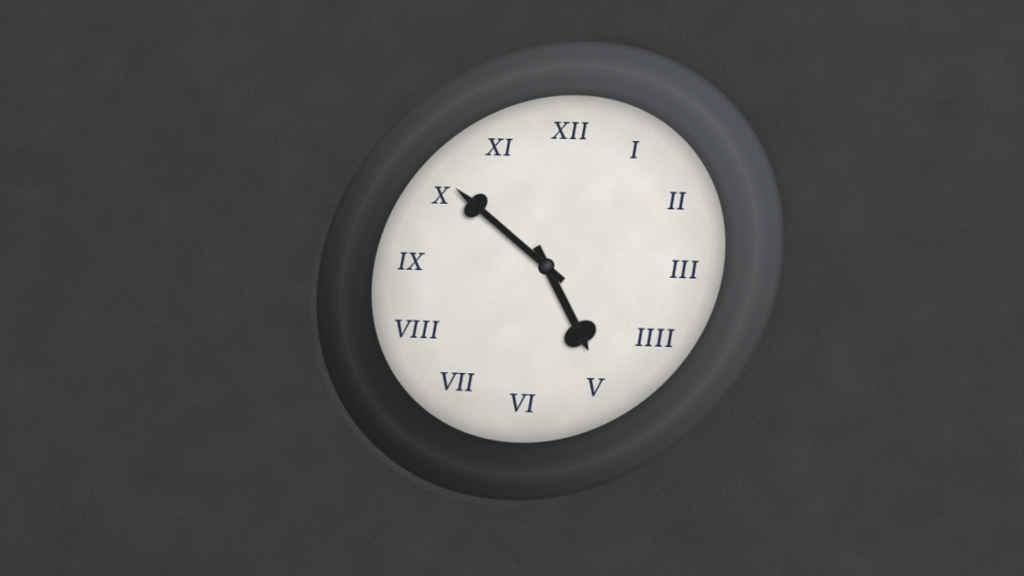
h=4 m=51
